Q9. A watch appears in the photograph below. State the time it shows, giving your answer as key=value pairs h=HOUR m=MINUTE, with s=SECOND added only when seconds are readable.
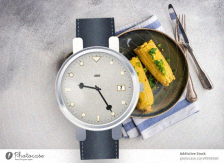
h=9 m=25
